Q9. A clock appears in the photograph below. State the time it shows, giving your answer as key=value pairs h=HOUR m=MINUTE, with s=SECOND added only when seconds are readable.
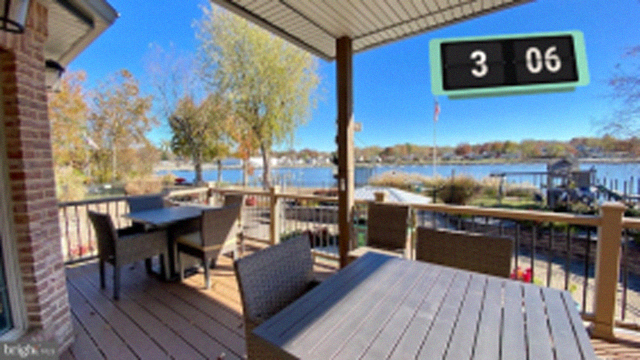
h=3 m=6
